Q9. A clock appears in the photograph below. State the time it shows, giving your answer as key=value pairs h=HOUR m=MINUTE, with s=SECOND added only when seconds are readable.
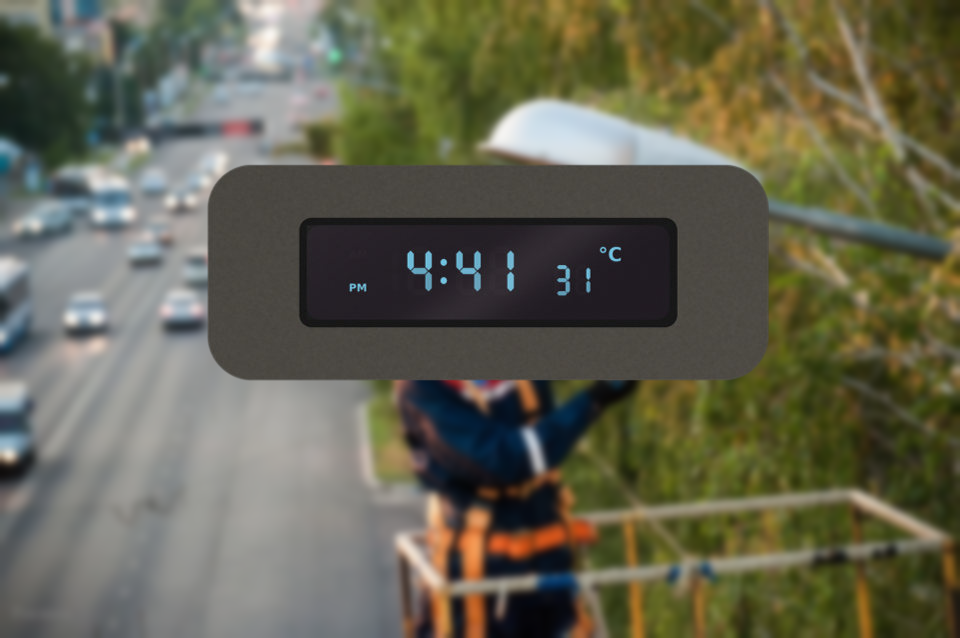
h=4 m=41
